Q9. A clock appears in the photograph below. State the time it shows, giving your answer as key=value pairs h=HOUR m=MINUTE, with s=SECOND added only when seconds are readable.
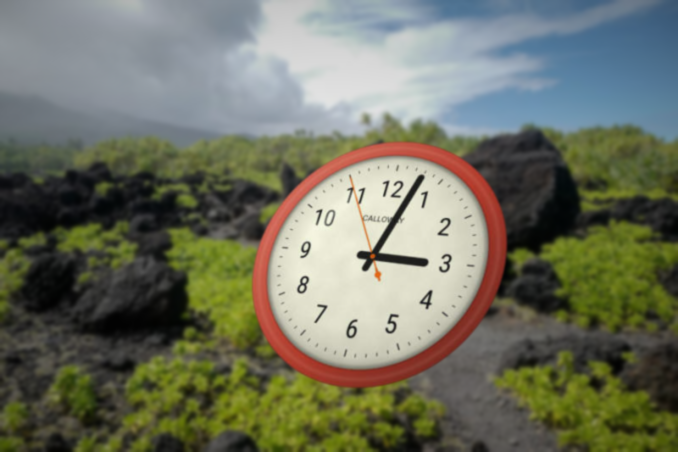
h=3 m=2 s=55
